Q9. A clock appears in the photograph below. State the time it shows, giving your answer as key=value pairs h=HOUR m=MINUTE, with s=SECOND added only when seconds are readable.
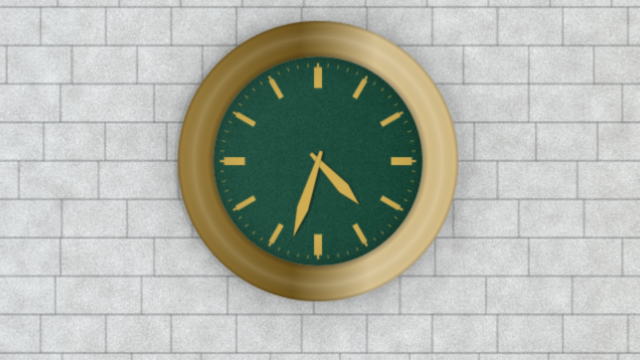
h=4 m=33
